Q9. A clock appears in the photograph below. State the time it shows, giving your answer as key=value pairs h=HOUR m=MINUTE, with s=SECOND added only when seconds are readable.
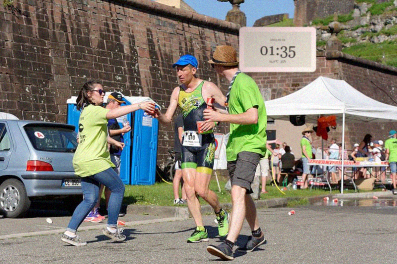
h=1 m=35
